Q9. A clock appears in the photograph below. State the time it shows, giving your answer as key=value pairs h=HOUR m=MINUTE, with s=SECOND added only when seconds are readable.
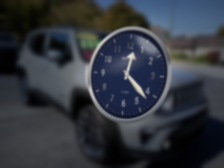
h=12 m=22
